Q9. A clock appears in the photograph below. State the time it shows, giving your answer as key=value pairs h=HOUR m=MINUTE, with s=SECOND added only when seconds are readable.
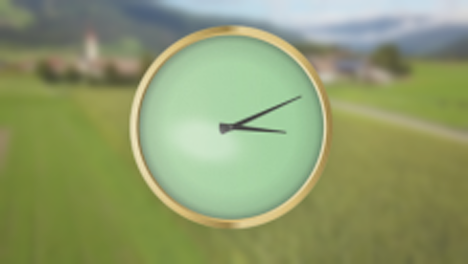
h=3 m=11
